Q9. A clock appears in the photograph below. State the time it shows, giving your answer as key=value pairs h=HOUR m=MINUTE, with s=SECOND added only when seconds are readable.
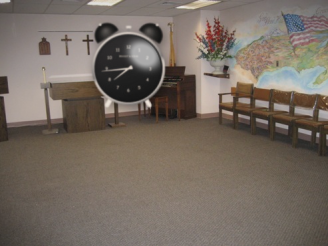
h=7 m=44
